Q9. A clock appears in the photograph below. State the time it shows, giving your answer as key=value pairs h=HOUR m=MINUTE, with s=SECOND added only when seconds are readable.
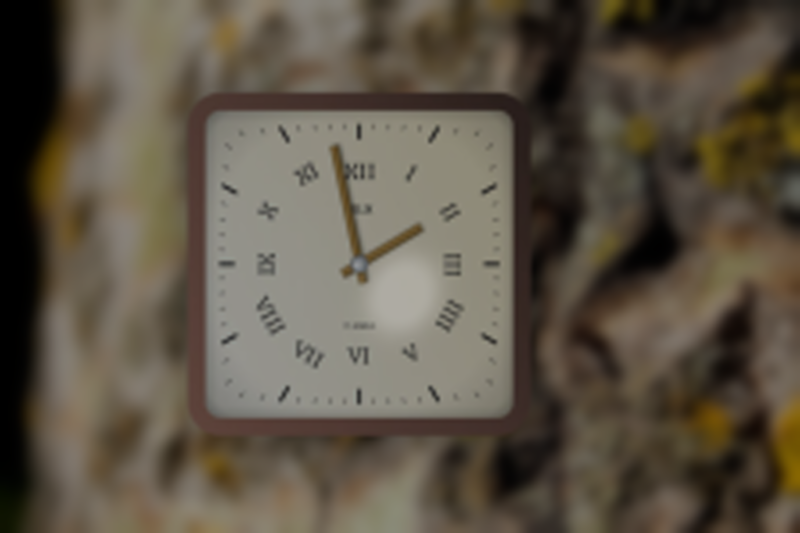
h=1 m=58
